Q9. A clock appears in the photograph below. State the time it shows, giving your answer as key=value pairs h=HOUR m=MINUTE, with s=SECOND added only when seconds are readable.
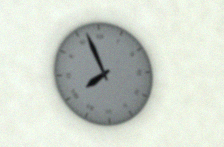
h=7 m=57
